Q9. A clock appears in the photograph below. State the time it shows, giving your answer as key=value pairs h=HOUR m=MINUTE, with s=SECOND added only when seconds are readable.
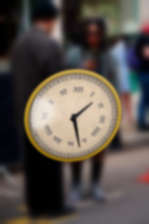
h=1 m=27
